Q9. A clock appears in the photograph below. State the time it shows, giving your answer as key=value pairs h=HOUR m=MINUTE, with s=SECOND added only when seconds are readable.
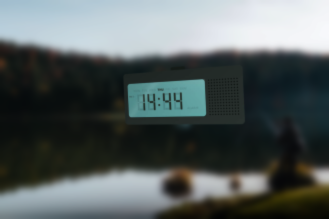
h=14 m=44
